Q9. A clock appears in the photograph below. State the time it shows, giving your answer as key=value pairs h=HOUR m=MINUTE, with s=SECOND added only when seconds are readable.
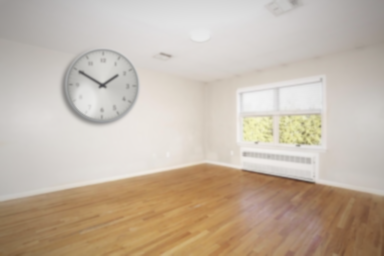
h=1 m=50
